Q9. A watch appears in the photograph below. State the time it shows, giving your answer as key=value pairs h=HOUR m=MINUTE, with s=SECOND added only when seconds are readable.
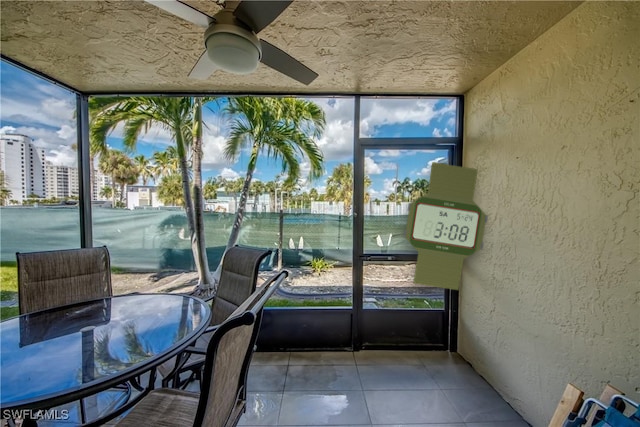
h=3 m=8
